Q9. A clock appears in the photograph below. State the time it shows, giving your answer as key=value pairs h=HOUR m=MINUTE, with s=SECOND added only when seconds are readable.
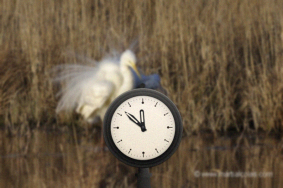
h=11 m=52
